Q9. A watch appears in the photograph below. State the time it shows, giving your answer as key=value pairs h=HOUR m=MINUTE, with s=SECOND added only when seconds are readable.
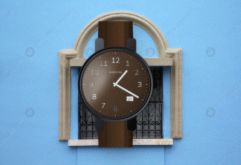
h=1 m=20
